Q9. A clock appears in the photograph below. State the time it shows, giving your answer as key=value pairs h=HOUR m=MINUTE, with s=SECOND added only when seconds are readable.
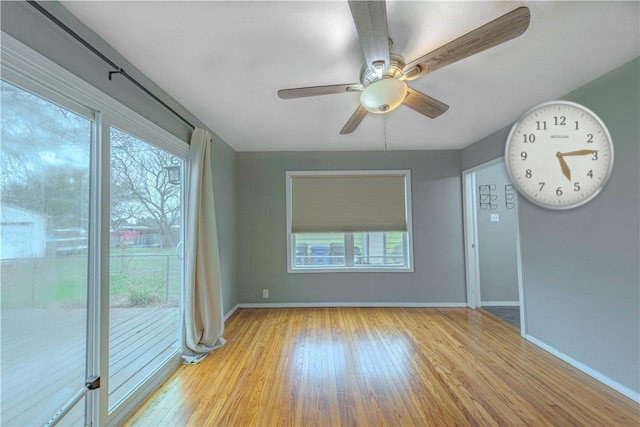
h=5 m=14
